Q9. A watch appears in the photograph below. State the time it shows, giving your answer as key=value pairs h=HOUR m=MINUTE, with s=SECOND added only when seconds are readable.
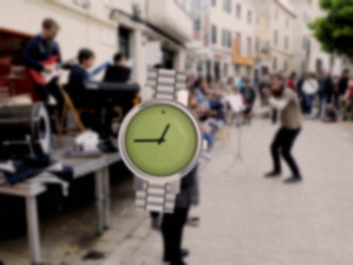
h=12 m=44
